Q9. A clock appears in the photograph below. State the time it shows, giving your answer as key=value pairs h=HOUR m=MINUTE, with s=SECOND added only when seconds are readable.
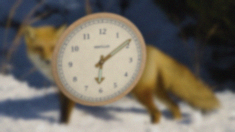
h=6 m=9
